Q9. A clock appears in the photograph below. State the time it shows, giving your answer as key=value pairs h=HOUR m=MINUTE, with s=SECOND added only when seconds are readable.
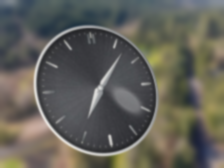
h=7 m=7
